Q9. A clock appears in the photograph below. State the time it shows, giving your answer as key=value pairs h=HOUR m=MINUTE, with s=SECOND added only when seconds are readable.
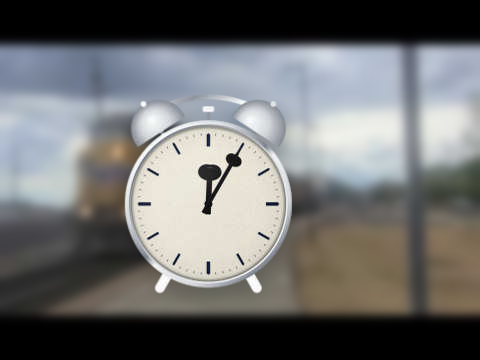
h=12 m=5
